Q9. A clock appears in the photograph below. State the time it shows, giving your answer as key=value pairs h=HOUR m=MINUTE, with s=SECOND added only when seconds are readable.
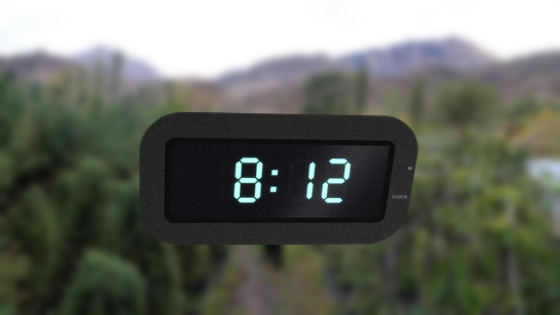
h=8 m=12
